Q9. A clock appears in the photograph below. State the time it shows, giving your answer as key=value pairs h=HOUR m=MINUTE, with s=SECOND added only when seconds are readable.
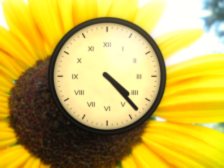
h=4 m=23
